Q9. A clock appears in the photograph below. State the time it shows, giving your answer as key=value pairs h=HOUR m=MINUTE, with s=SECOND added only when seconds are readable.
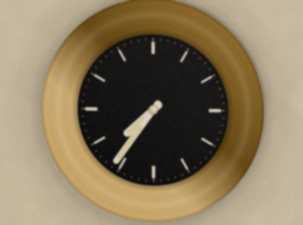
h=7 m=36
